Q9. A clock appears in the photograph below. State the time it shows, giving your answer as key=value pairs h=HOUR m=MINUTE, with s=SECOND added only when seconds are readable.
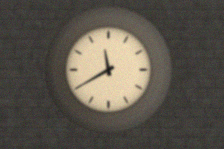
h=11 m=40
